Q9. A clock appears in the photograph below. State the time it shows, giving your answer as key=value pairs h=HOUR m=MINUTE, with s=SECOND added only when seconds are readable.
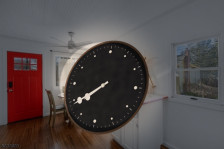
h=7 m=39
